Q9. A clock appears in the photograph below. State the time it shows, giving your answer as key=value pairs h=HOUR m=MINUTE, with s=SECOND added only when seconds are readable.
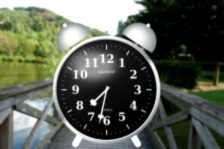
h=7 m=32
